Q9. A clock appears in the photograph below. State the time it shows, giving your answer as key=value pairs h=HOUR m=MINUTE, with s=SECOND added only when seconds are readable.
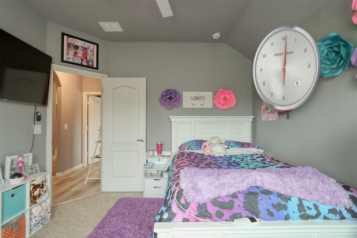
h=6 m=1
